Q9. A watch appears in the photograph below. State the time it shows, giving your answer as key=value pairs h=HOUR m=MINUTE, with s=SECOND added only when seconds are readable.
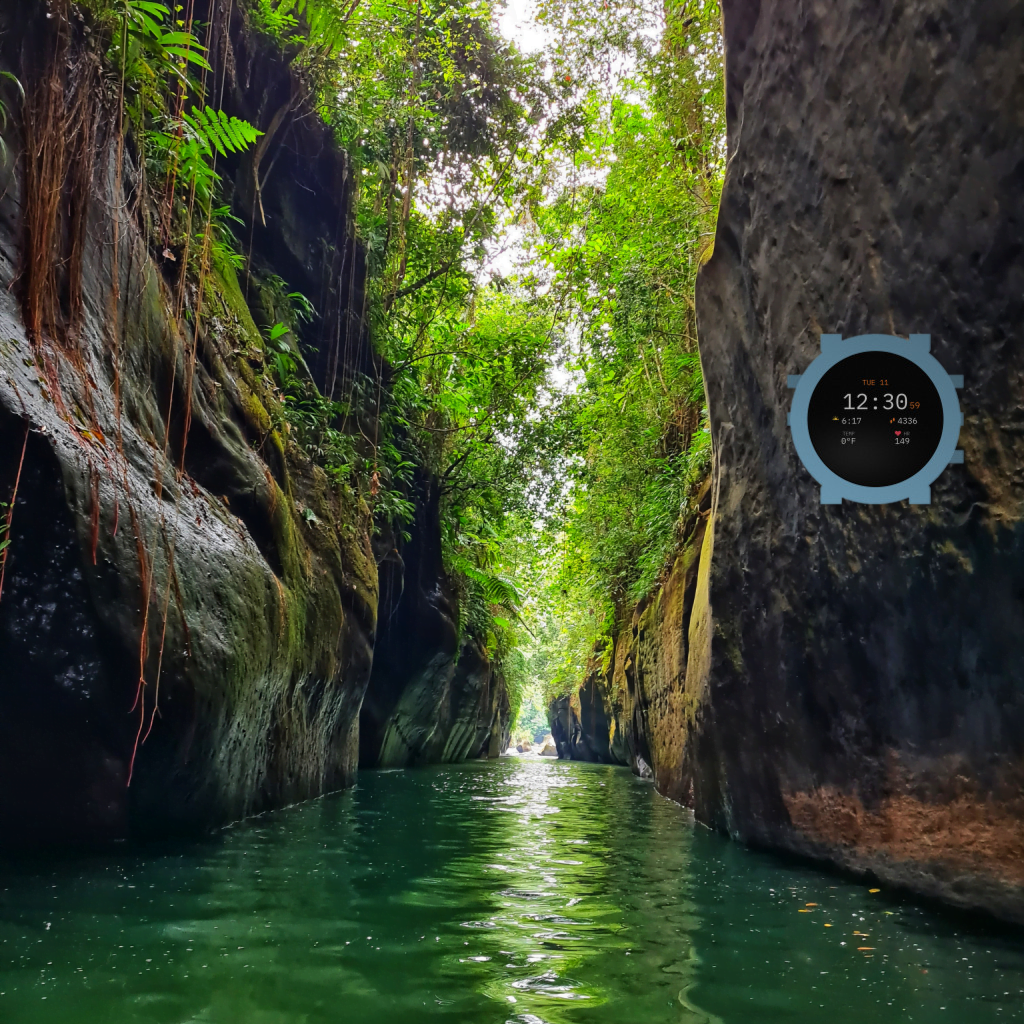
h=12 m=30 s=59
